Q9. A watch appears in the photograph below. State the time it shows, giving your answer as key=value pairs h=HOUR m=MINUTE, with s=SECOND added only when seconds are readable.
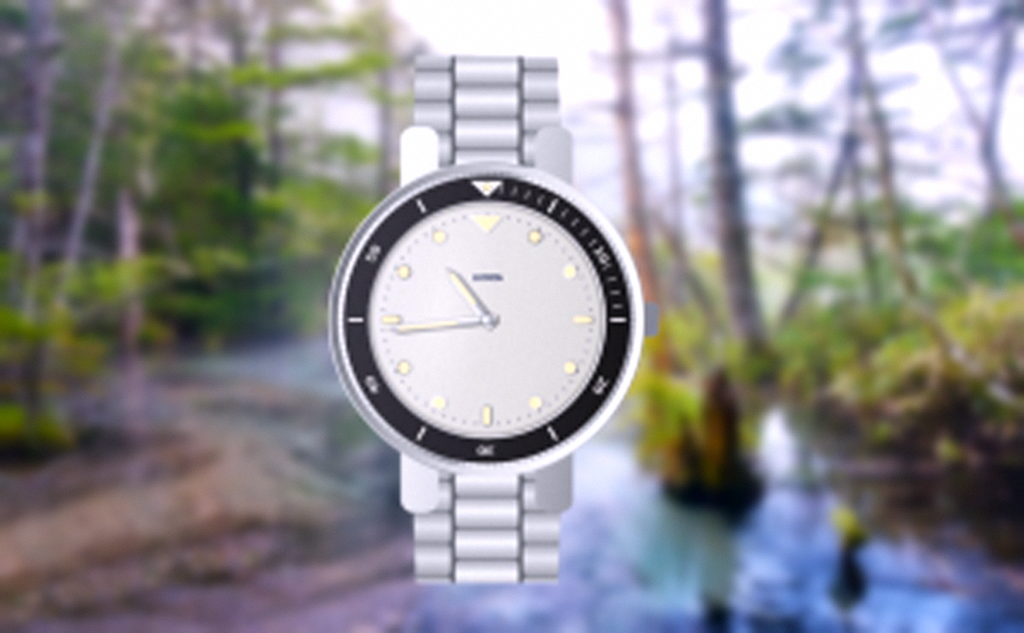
h=10 m=44
